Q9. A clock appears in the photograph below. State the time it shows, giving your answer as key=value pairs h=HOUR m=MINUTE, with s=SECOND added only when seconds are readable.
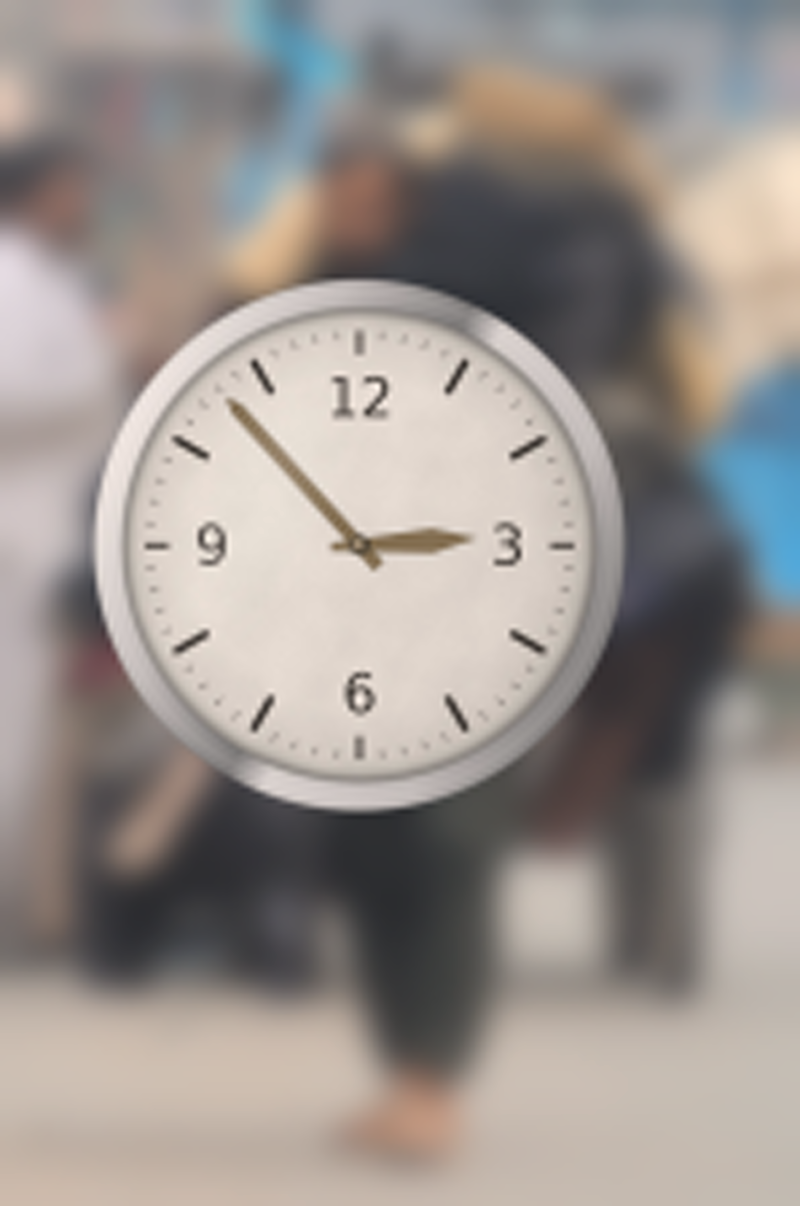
h=2 m=53
